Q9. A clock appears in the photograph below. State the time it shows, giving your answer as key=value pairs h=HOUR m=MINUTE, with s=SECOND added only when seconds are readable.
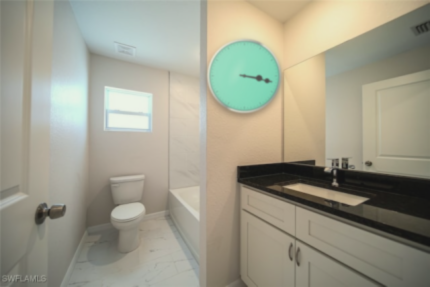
h=3 m=17
